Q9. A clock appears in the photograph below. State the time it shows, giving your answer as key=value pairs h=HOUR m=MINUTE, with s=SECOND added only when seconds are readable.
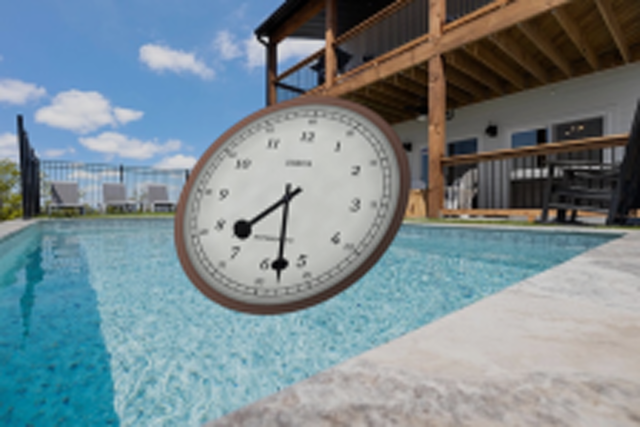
h=7 m=28
